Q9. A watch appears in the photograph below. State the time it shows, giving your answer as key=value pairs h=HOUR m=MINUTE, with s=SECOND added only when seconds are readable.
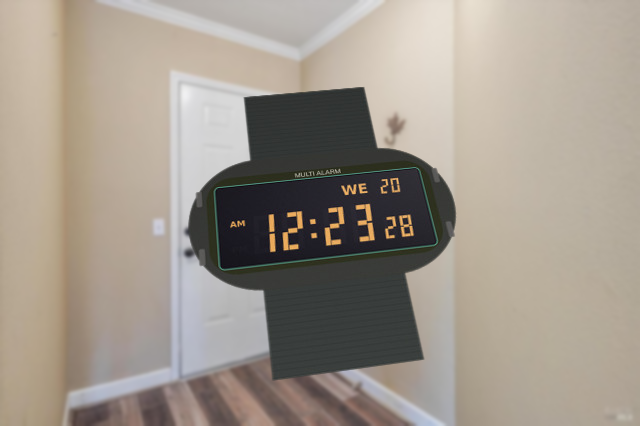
h=12 m=23 s=28
